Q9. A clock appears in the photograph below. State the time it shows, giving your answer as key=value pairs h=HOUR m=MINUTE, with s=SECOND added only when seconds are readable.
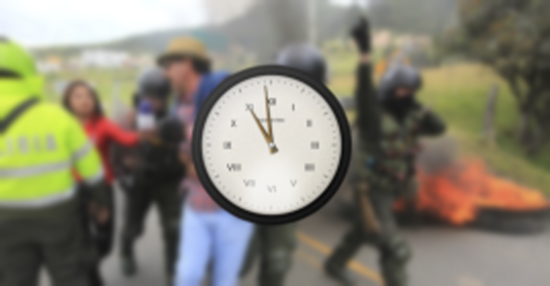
h=10 m=59
